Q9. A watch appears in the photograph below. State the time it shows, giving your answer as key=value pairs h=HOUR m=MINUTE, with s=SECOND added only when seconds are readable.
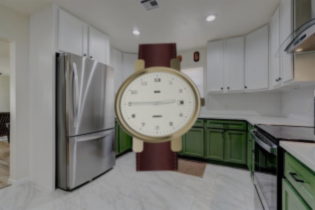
h=2 m=45
